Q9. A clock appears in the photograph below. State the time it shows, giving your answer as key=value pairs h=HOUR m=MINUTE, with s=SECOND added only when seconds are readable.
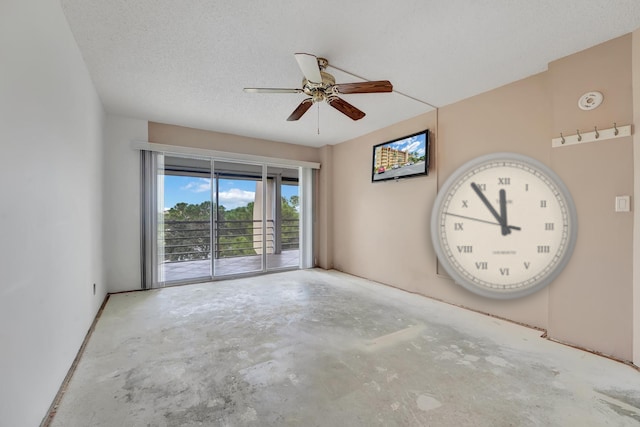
h=11 m=53 s=47
